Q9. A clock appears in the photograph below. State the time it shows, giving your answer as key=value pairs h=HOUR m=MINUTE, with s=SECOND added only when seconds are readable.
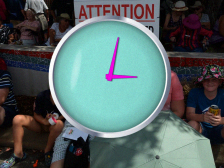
h=3 m=2
